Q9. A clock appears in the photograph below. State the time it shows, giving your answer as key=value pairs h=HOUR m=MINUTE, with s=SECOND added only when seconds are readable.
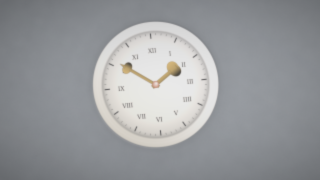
h=1 m=51
